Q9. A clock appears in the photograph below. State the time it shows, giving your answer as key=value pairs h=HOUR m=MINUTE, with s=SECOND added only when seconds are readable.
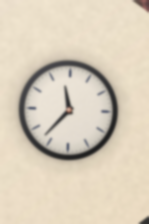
h=11 m=37
